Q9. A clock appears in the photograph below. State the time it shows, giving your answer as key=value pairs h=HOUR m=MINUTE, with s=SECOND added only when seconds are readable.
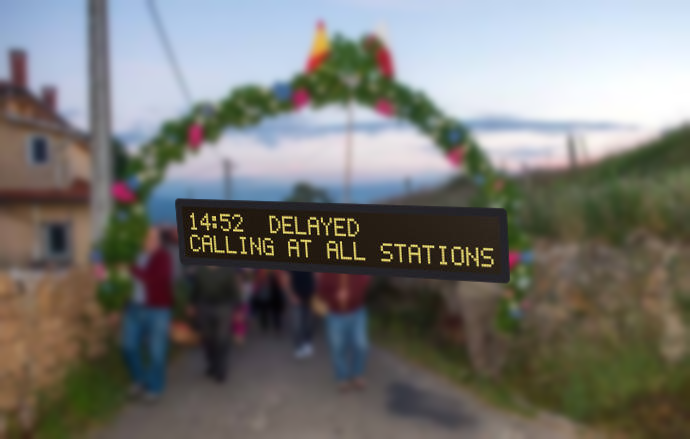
h=14 m=52
